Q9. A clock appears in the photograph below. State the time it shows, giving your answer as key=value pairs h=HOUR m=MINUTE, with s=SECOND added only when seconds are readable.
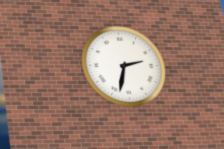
h=2 m=33
